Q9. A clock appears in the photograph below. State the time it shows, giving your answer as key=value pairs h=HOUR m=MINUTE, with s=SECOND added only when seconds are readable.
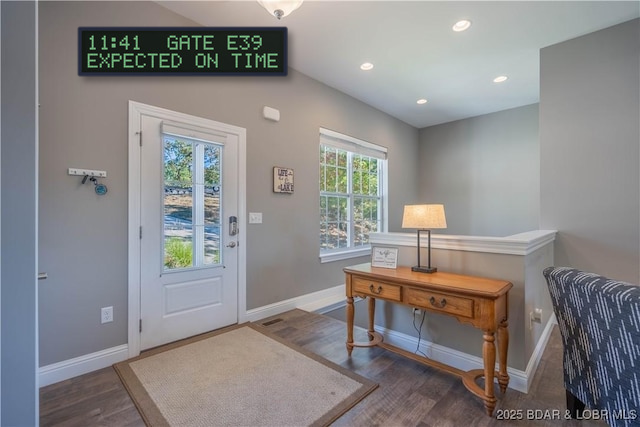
h=11 m=41
